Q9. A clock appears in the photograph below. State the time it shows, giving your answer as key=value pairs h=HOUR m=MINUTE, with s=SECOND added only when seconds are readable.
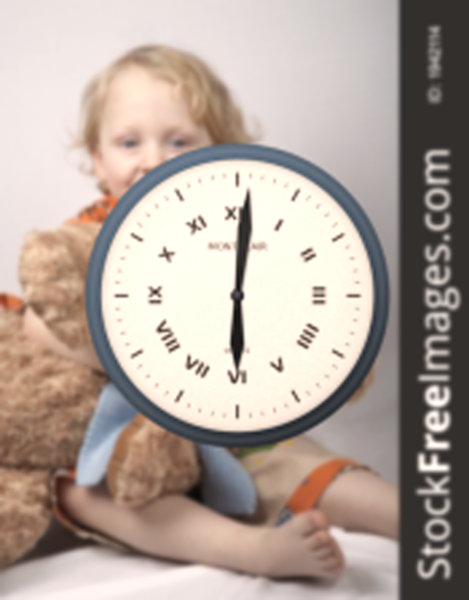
h=6 m=1
